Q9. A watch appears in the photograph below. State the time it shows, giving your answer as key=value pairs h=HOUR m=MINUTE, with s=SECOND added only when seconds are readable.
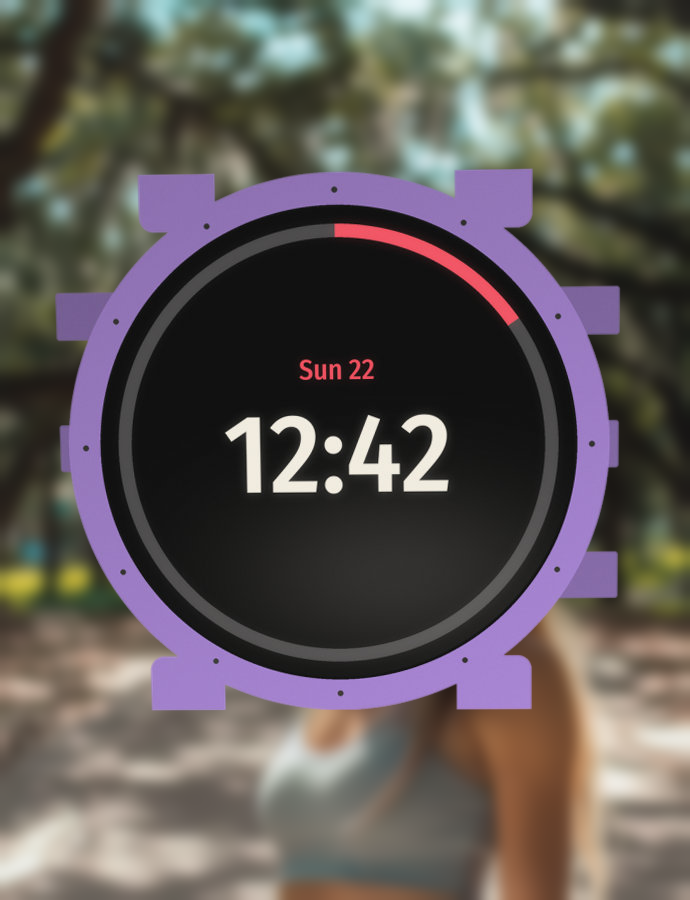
h=12 m=42
